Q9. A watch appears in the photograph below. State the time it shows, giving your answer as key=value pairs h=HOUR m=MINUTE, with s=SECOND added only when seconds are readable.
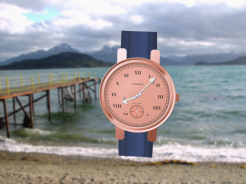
h=8 m=7
